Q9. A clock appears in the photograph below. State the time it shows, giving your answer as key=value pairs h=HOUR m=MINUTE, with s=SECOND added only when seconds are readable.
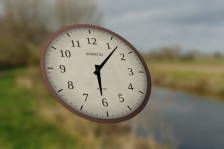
h=6 m=7
